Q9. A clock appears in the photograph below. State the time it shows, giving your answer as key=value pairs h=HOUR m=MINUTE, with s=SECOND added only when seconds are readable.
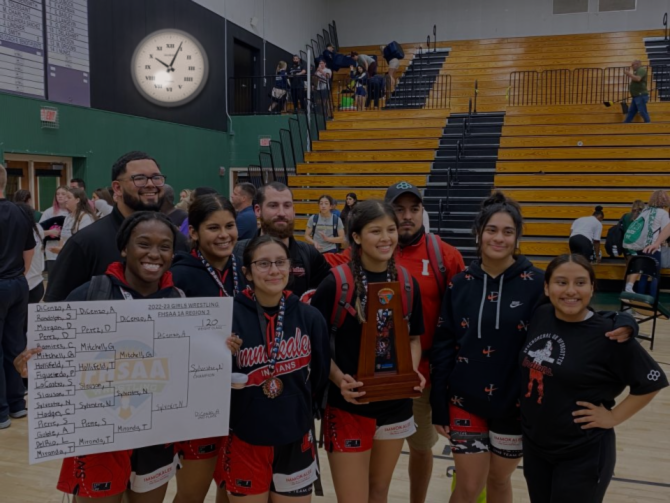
h=10 m=4
